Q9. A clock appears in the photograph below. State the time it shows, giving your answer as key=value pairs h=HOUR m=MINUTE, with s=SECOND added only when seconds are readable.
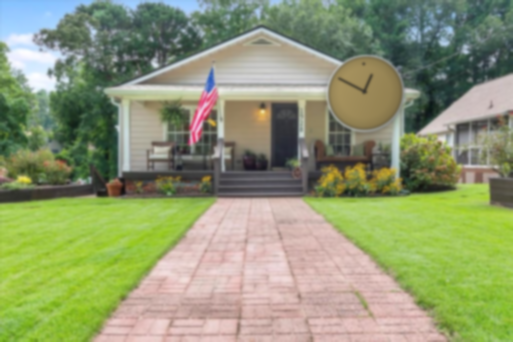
h=12 m=50
